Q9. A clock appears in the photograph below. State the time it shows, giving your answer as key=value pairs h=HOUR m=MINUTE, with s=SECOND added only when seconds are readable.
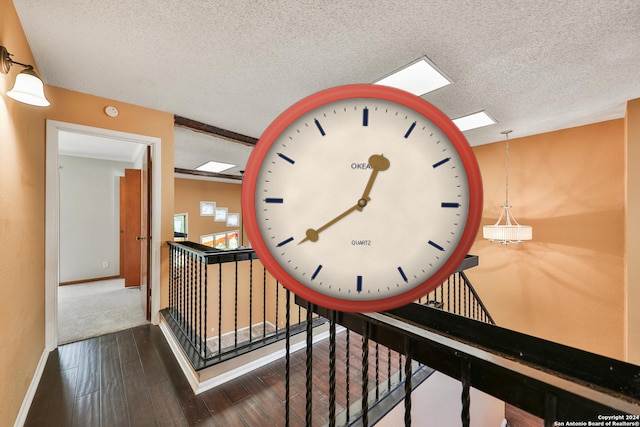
h=12 m=39
